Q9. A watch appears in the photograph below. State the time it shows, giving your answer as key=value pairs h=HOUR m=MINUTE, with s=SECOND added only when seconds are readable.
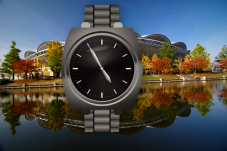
h=4 m=55
